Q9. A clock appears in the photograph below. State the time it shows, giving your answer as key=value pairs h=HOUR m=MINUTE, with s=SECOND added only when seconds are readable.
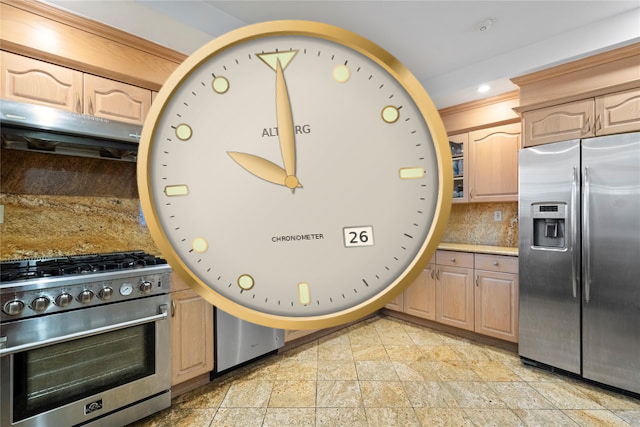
h=10 m=0
